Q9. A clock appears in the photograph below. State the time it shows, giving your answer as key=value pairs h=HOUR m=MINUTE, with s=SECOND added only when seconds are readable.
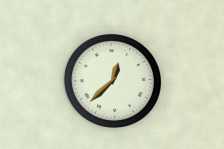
h=12 m=38
